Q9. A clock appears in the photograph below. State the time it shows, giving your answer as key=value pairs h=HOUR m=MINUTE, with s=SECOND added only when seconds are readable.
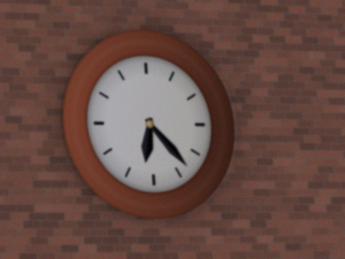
h=6 m=23
